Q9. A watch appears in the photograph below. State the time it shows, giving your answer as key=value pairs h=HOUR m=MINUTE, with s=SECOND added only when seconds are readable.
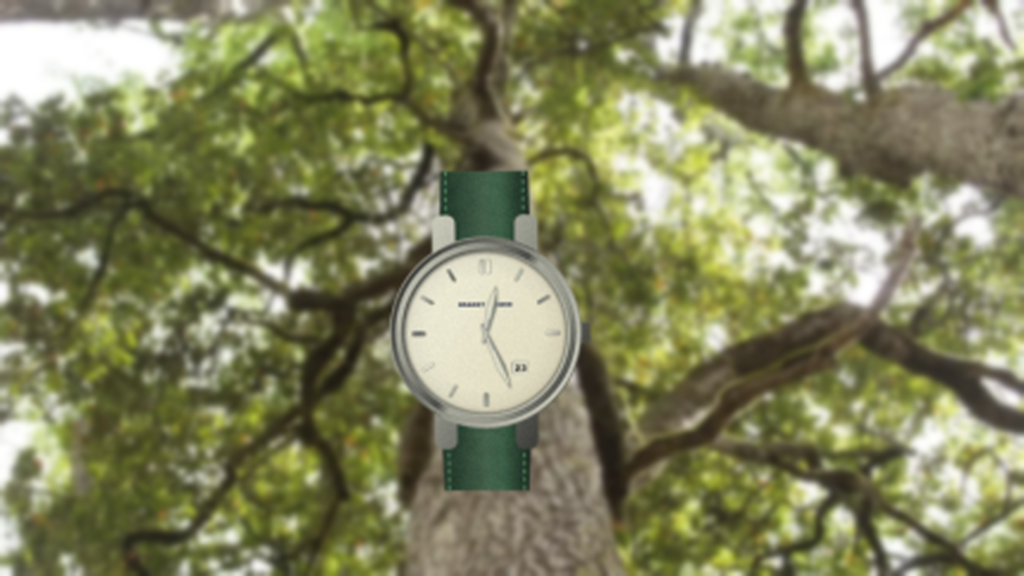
h=12 m=26
